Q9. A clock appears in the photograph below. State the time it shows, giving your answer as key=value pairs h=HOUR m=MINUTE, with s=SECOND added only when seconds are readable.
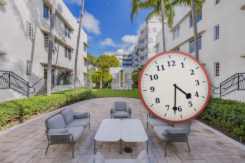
h=4 m=32
